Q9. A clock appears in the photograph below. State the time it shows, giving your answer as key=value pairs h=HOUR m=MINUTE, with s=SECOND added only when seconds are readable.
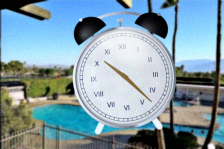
h=10 m=23
